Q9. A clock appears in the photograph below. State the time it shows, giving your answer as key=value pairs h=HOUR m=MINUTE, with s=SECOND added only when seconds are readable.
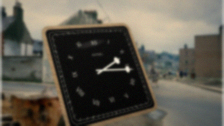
h=2 m=16
